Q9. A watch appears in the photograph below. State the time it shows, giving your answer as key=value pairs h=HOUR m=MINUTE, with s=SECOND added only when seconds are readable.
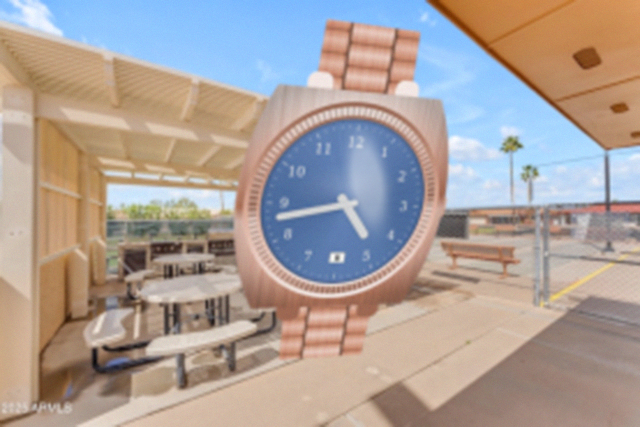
h=4 m=43
